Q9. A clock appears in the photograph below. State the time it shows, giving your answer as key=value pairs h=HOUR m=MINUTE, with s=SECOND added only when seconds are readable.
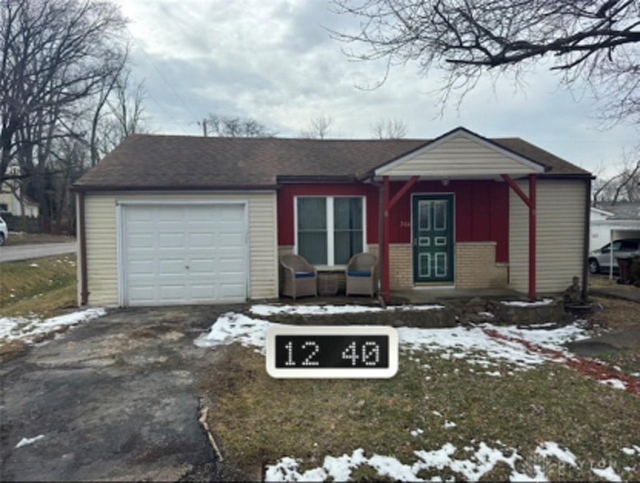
h=12 m=40
